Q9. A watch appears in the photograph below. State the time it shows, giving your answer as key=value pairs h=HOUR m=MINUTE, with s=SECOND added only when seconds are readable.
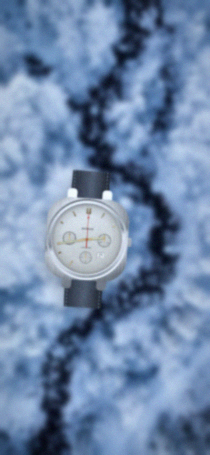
h=2 m=43
